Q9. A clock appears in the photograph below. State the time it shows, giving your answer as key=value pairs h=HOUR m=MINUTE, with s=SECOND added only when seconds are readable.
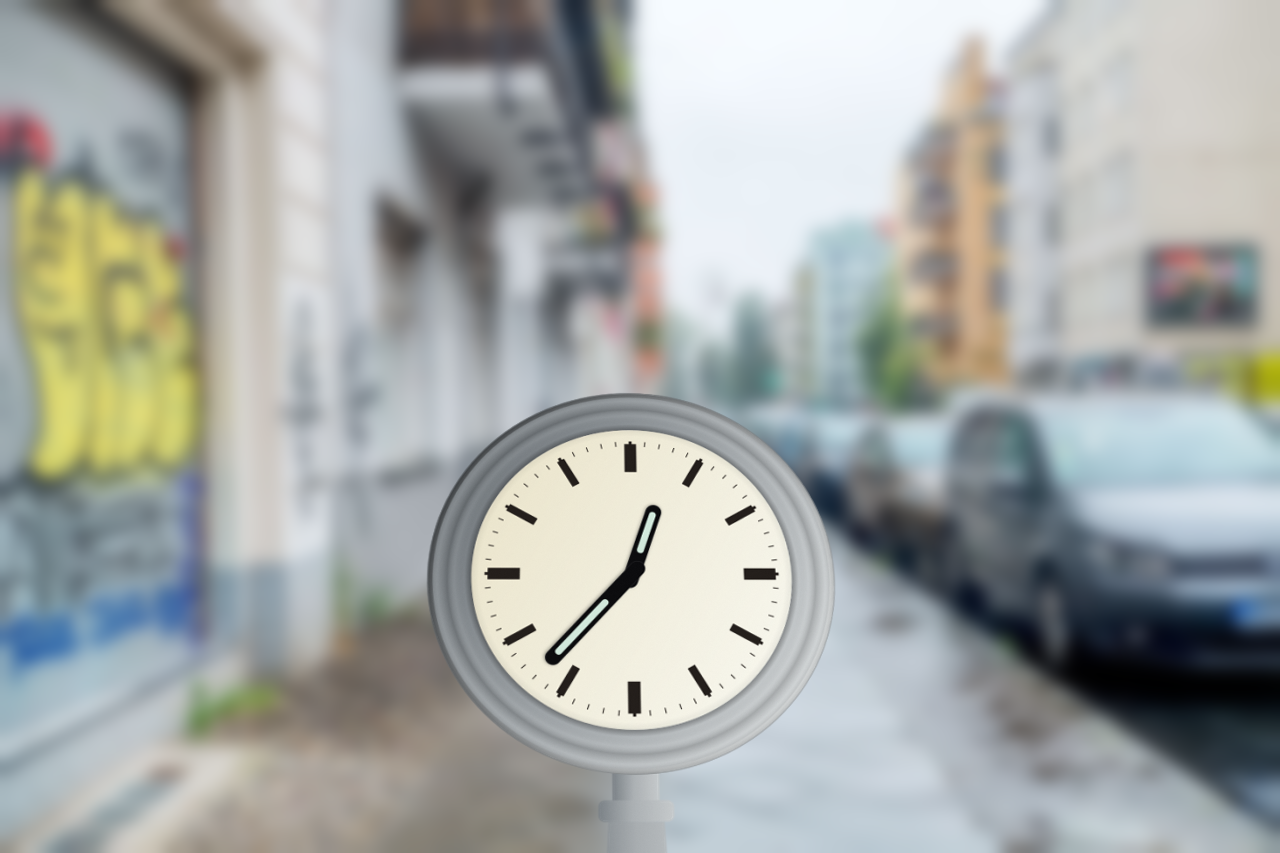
h=12 m=37
